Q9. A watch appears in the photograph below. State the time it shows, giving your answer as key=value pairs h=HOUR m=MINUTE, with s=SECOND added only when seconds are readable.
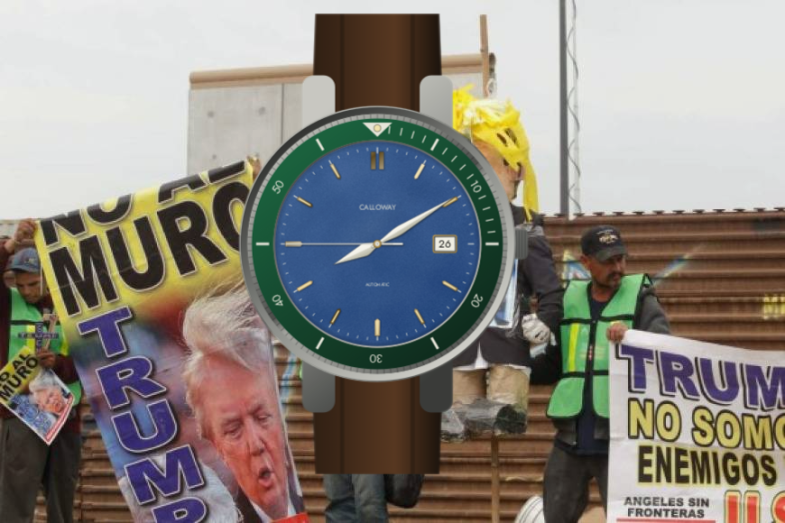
h=8 m=9 s=45
